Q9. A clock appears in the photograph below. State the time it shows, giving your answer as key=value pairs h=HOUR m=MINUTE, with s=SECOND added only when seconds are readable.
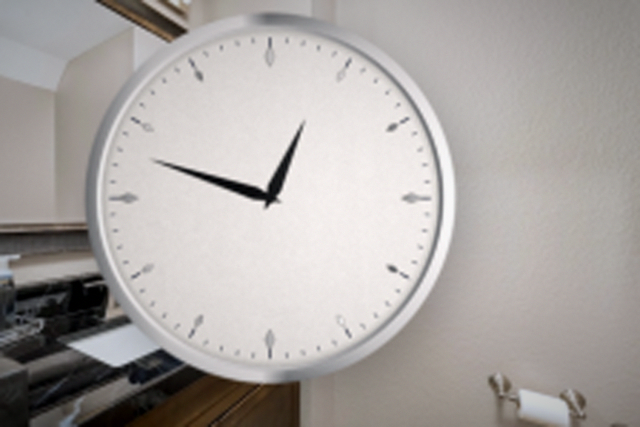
h=12 m=48
